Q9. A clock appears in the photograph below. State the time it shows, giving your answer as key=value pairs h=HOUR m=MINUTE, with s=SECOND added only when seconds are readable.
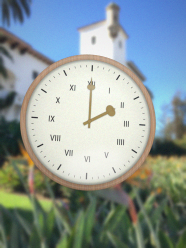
h=2 m=0
